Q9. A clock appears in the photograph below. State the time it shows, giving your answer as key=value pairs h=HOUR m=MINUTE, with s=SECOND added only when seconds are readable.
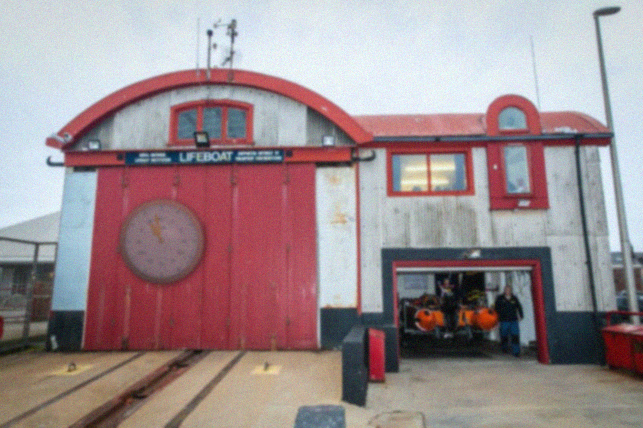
h=10 m=58
